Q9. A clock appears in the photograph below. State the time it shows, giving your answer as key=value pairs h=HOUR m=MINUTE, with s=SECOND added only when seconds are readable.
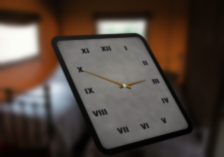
h=2 m=50
